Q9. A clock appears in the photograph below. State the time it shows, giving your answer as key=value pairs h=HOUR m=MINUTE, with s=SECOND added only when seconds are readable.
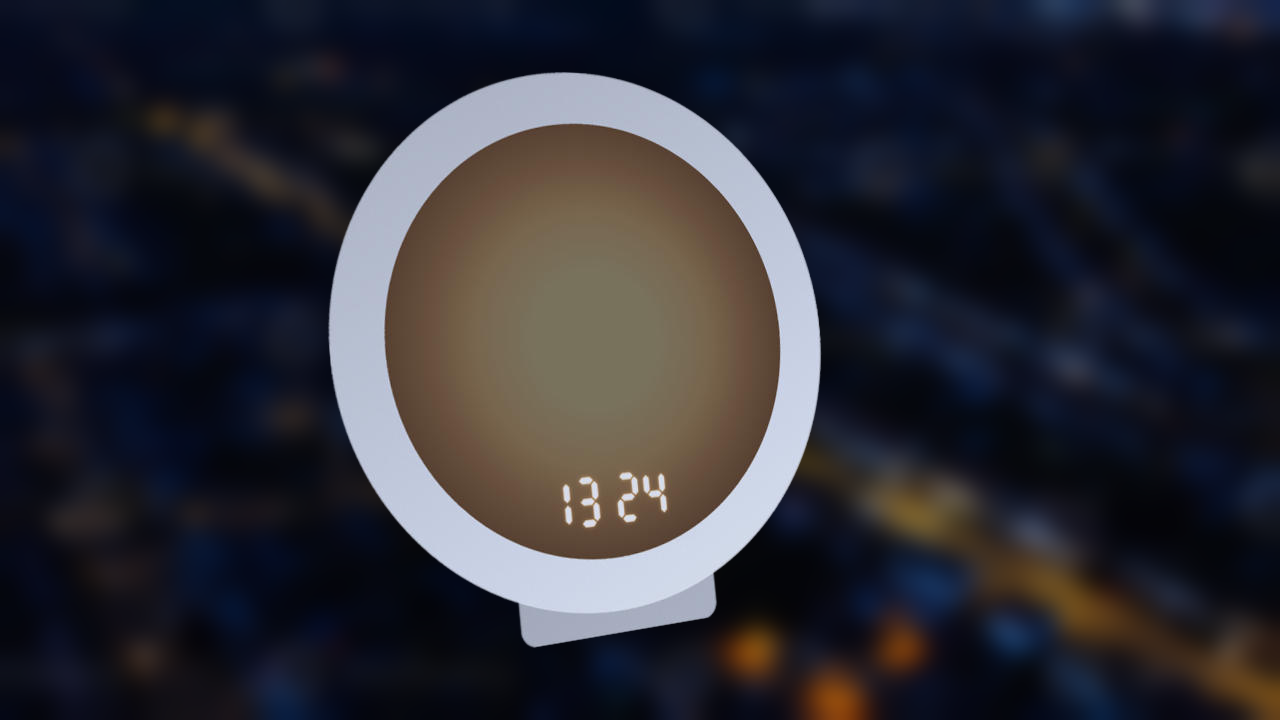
h=13 m=24
